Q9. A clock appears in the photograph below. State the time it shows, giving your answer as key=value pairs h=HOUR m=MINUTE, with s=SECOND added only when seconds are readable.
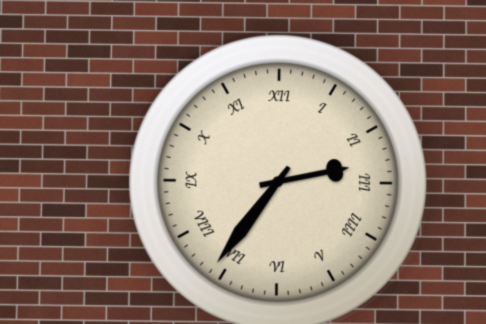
h=2 m=36
